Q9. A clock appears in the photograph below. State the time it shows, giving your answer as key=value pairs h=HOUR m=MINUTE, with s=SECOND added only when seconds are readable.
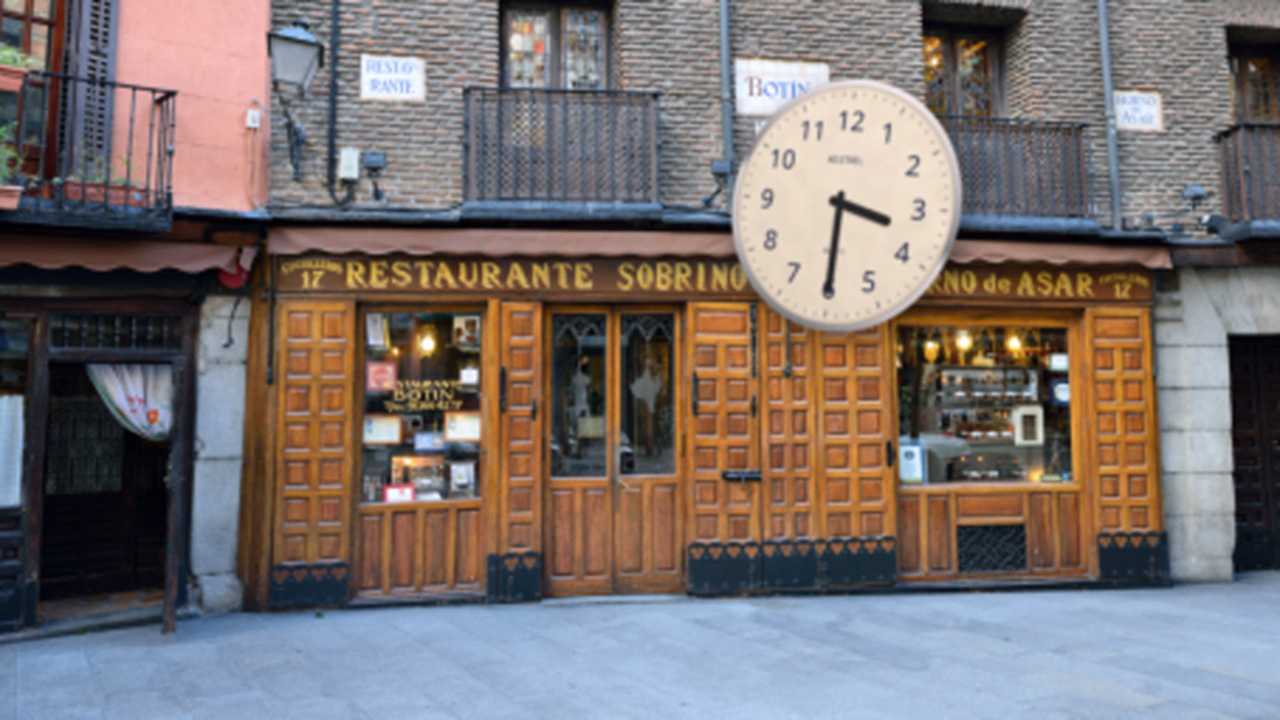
h=3 m=30
